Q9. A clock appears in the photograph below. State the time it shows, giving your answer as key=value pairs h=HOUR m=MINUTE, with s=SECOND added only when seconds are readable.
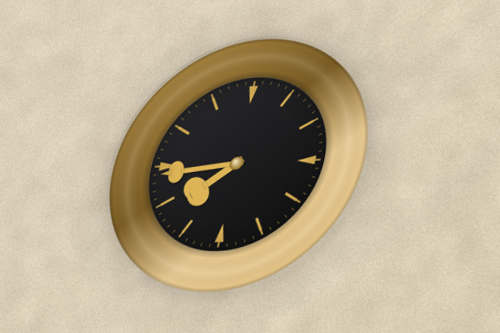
h=7 m=44
